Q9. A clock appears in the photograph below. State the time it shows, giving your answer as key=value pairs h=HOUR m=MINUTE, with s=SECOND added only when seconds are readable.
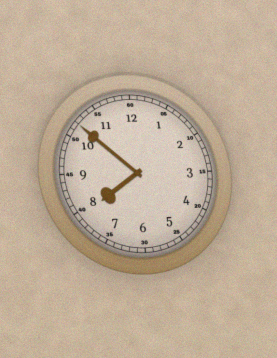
h=7 m=52
